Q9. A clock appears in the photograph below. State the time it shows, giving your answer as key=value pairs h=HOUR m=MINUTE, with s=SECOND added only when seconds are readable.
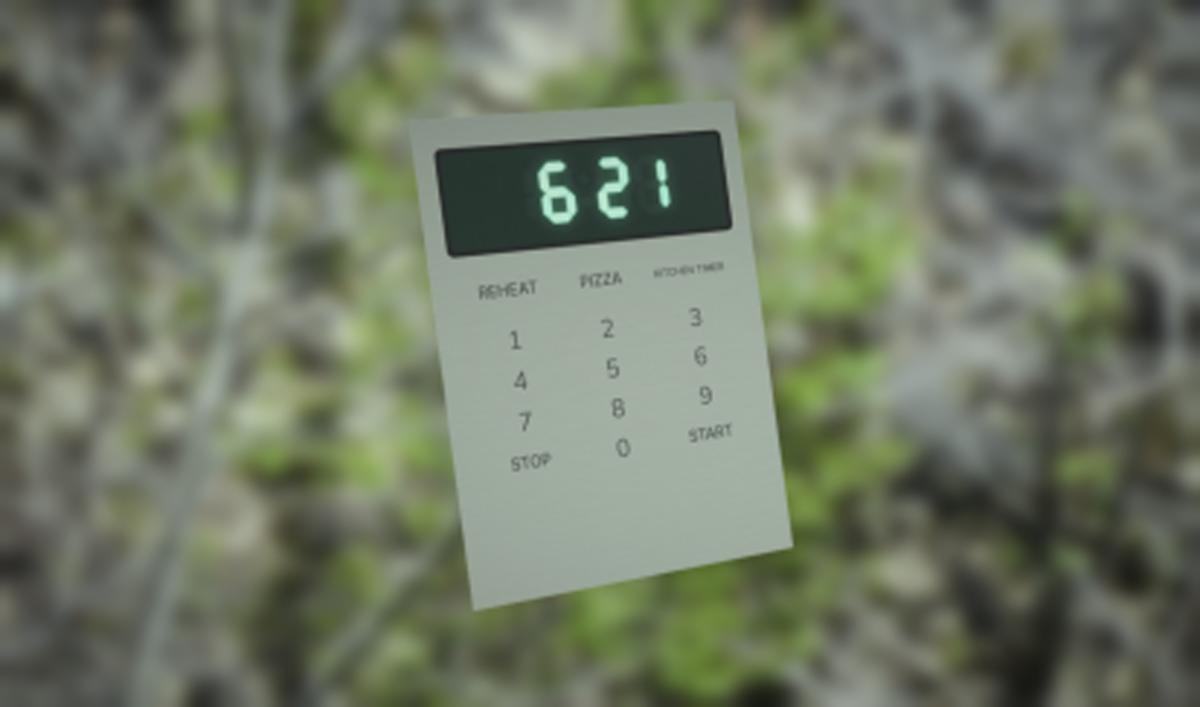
h=6 m=21
